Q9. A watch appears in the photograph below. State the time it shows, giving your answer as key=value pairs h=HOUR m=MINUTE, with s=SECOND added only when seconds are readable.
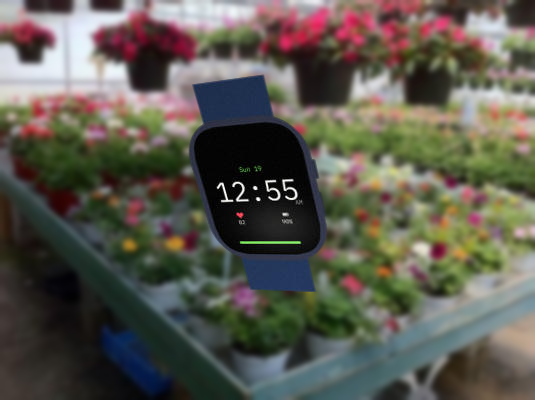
h=12 m=55
